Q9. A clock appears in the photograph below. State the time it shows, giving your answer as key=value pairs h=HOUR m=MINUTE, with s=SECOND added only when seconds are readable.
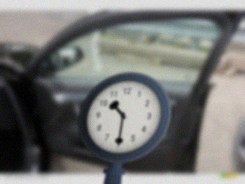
h=10 m=30
